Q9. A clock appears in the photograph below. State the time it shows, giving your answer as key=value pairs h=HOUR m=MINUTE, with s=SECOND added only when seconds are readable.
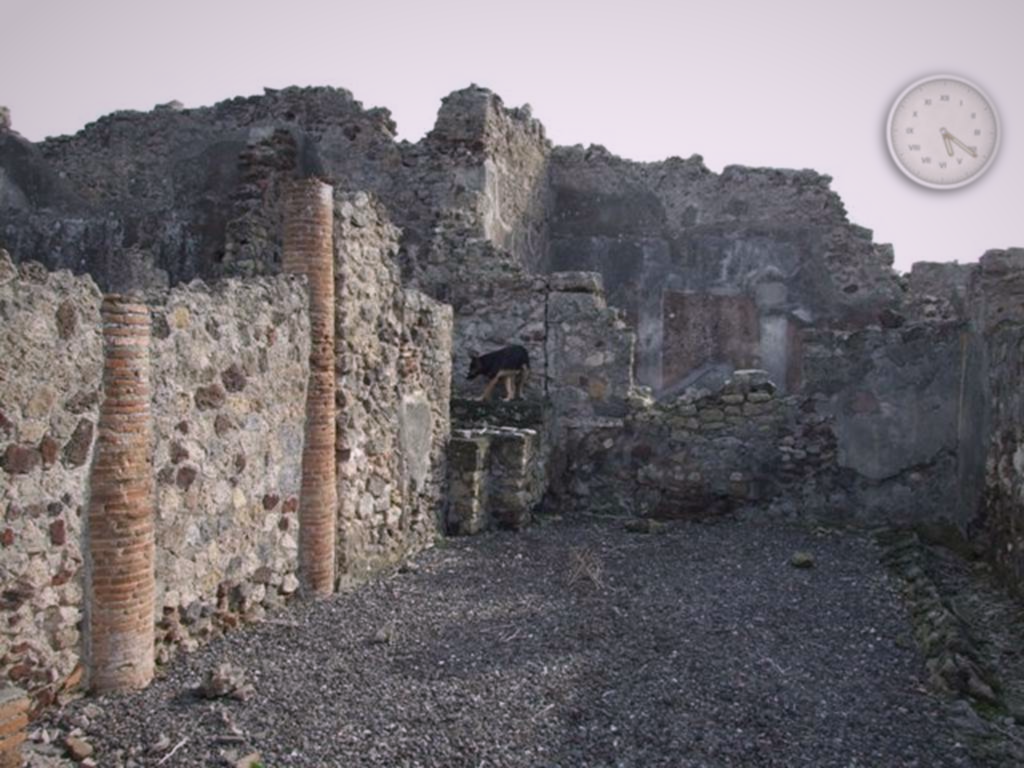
h=5 m=21
